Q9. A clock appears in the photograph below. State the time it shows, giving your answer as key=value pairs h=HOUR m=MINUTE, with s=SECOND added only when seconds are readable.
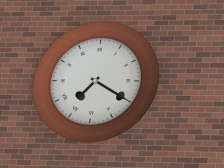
h=7 m=20
